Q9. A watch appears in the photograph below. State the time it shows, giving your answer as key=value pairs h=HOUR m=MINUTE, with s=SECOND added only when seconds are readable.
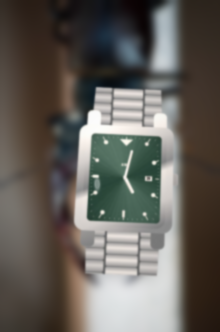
h=5 m=2
